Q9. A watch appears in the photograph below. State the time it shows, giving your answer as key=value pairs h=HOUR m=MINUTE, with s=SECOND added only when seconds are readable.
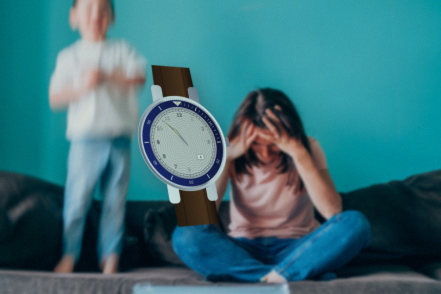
h=10 m=53
